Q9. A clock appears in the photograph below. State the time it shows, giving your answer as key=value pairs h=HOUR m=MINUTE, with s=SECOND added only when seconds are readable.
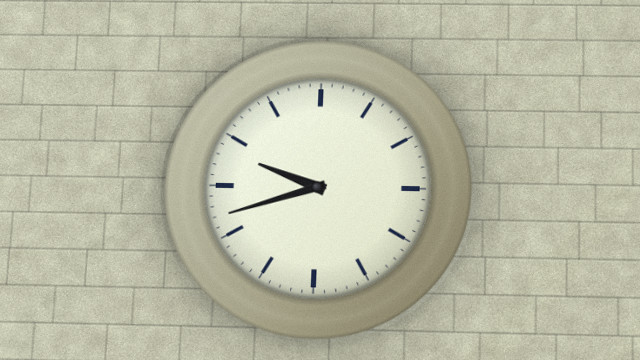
h=9 m=42
